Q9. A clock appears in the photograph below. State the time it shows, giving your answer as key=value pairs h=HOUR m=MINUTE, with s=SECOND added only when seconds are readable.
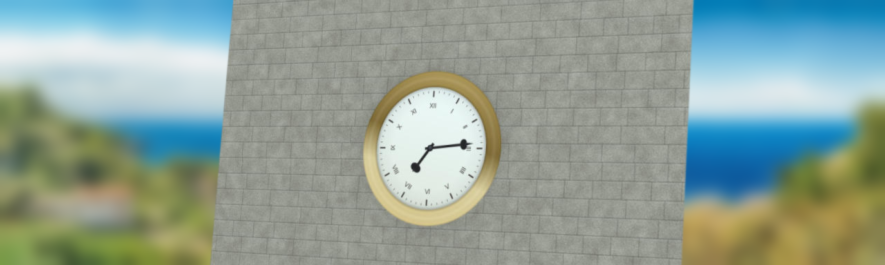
h=7 m=14
